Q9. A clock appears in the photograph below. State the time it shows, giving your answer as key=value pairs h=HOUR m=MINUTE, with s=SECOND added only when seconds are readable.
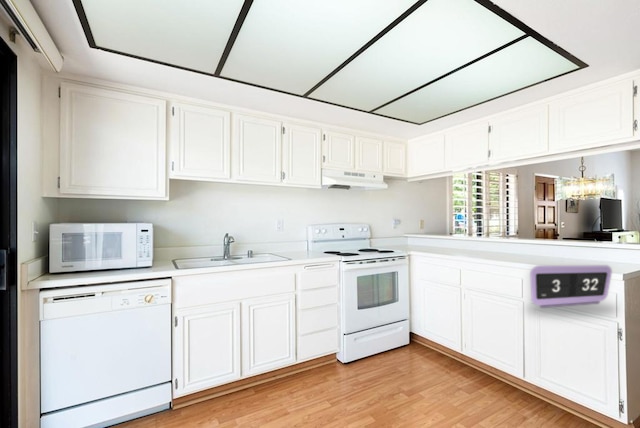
h=3 m=32
